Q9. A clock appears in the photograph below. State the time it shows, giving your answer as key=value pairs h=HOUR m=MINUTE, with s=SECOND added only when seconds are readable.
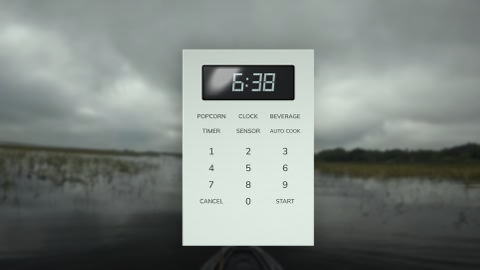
h=6 m=38
